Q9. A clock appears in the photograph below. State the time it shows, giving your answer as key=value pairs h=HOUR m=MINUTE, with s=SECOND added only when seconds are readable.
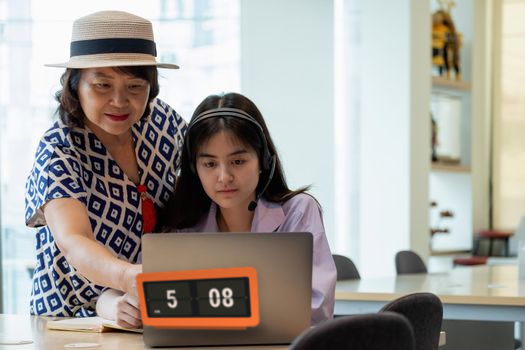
h=5 m=8
